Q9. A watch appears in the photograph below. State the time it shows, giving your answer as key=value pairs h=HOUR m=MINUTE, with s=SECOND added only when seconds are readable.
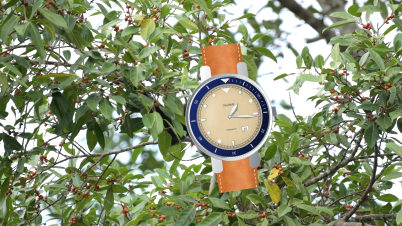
h=1 m=16
